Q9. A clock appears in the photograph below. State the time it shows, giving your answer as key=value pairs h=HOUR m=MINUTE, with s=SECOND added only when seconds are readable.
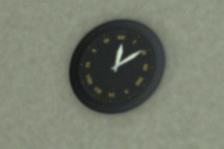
h=12 m=9
